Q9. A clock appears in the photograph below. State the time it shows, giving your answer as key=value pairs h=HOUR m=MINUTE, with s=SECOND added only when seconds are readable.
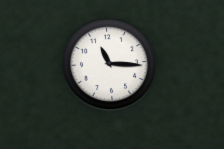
h=11 m=16
